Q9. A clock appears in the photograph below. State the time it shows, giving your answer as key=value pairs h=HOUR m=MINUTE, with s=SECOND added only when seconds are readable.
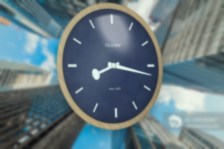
h=8 m=17
